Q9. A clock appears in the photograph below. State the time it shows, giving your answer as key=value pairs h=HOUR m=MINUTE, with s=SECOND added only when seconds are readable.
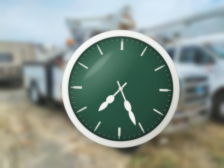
h=7 m=26
